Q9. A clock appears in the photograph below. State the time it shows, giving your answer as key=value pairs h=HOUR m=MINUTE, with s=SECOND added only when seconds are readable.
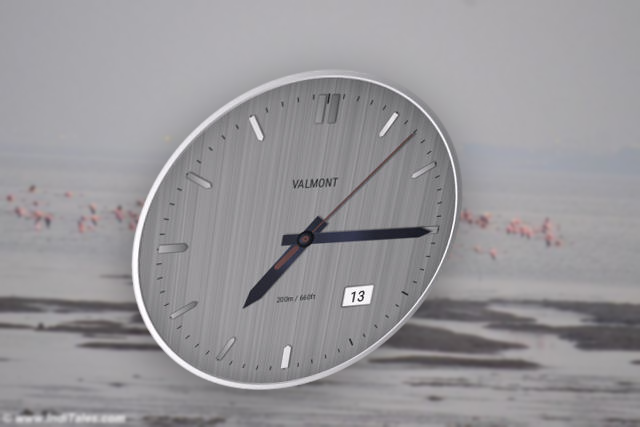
h=7 m=15 s=7
